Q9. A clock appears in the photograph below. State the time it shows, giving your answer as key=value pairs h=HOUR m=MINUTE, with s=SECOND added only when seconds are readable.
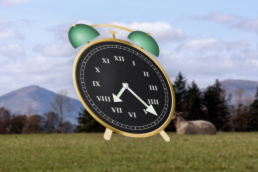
h=7 m=23
